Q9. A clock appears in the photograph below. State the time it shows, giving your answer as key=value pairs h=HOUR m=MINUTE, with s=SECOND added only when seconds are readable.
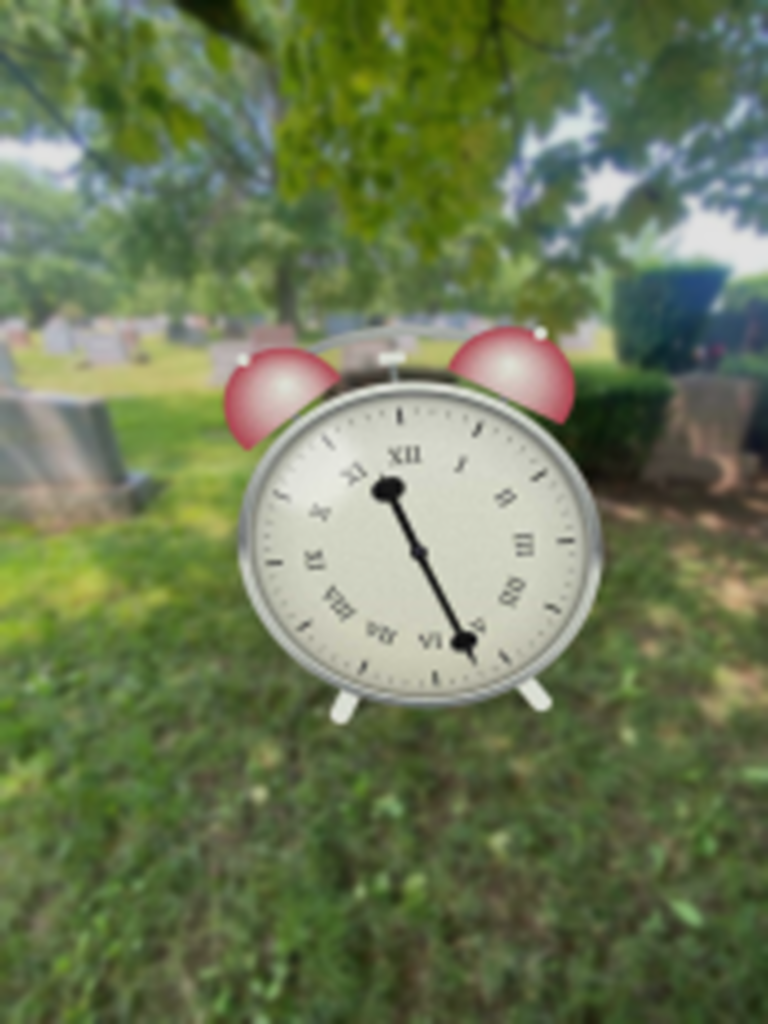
h=11 m=27
